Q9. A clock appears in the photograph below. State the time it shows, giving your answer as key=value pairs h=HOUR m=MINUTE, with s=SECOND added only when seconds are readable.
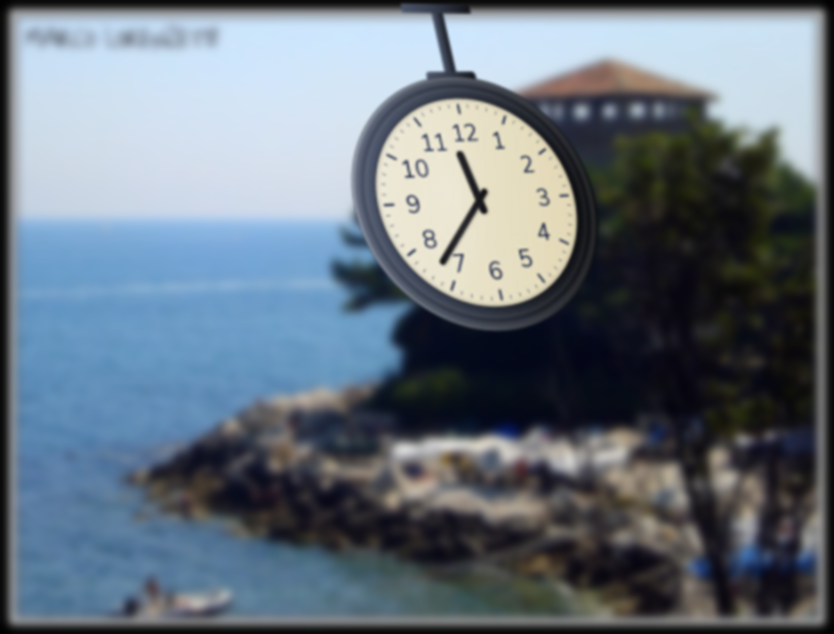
h=11 m=37
